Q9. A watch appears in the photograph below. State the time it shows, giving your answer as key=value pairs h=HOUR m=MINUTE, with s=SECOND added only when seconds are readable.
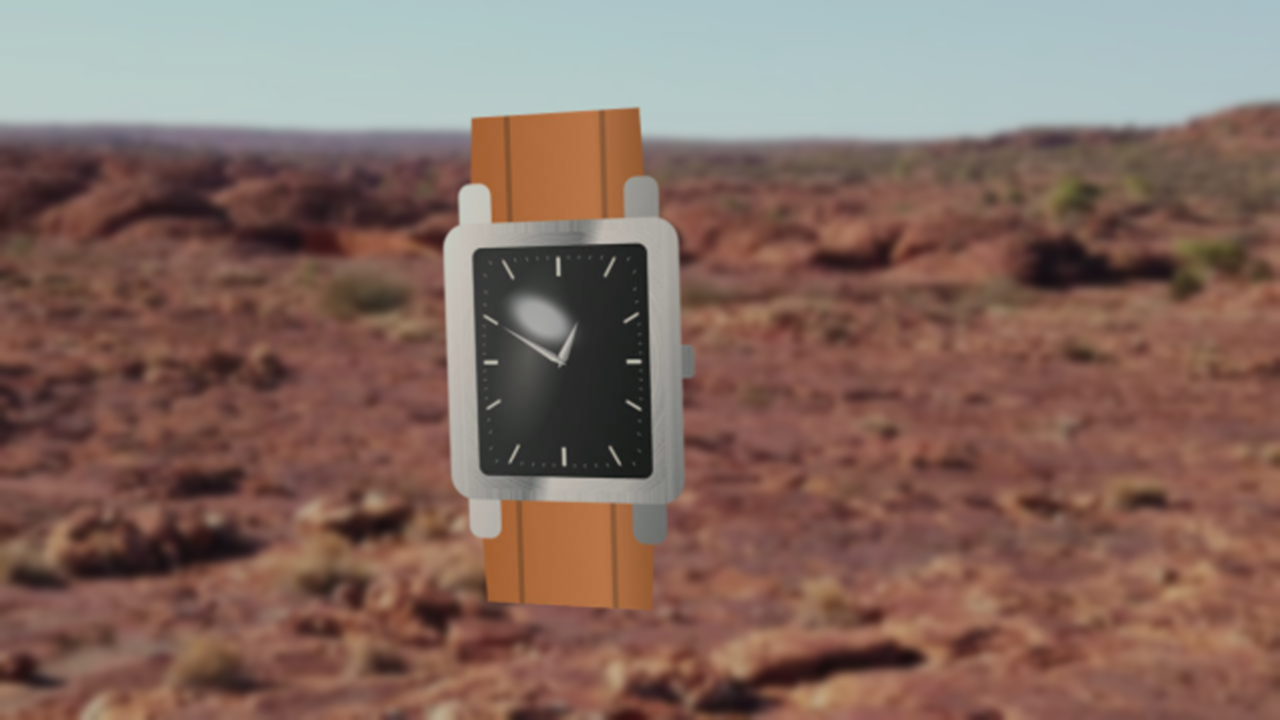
h=12 m=50
